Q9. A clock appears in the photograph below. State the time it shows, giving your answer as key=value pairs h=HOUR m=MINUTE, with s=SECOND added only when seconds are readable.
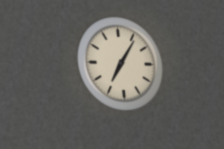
h=7 m=6
